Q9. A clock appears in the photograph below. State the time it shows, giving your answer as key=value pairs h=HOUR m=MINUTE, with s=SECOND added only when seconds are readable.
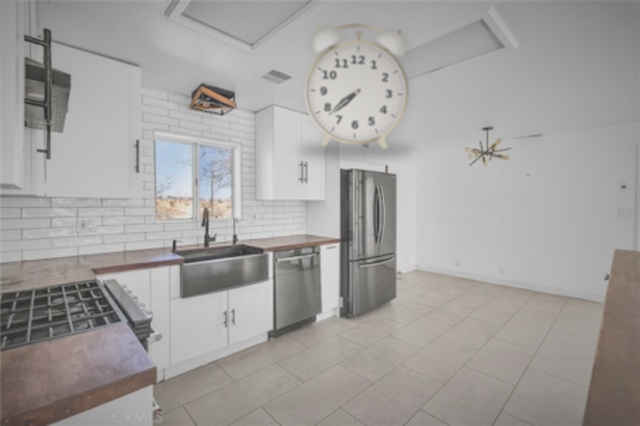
h=7 m=38
